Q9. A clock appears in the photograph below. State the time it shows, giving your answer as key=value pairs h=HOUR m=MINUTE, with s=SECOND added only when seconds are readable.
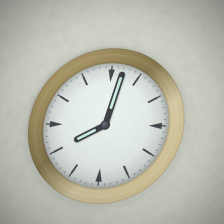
h=8 m=2
